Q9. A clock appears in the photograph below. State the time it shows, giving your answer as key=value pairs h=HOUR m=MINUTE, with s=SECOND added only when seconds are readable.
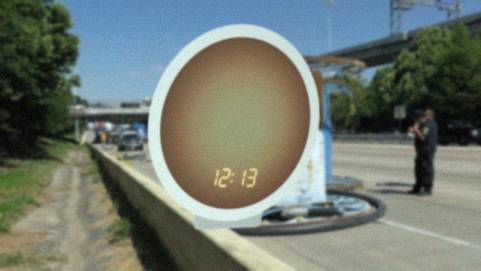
h=12 m=13
